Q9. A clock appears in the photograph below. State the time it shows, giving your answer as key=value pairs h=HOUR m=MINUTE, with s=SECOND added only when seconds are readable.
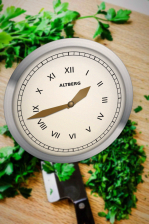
h=1 m=43
